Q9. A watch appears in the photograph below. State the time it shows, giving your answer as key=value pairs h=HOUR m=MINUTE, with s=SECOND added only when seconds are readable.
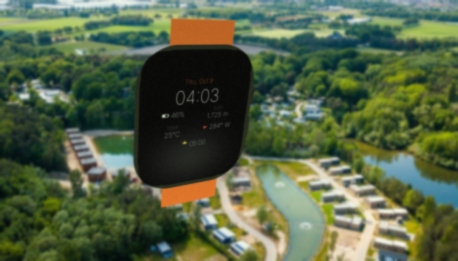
h=4 m=3
